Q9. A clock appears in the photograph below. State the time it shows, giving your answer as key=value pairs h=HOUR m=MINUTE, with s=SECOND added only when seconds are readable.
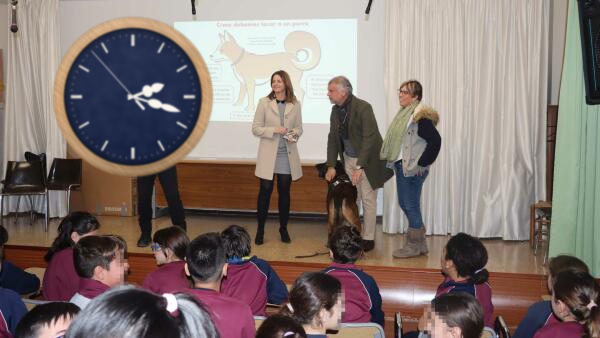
h=2 m=17 s=53
